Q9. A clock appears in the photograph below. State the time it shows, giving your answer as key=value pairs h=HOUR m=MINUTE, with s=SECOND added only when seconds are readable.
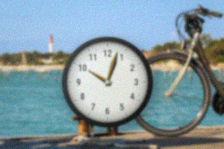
h=10 m=3
